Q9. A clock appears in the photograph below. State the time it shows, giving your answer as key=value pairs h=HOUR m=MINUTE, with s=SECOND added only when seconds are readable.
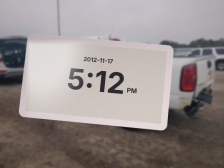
h=5 m=12
